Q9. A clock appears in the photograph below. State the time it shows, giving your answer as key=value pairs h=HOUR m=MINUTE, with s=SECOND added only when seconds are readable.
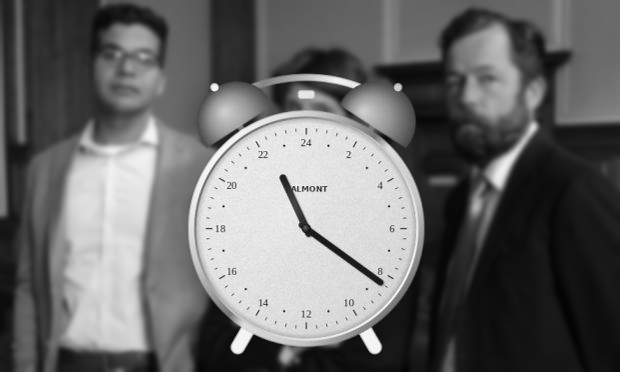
h=22 m=21
